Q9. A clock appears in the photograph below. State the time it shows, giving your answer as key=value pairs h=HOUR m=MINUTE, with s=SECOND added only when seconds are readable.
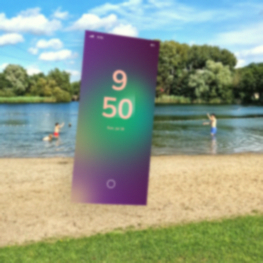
h=9 m=50
